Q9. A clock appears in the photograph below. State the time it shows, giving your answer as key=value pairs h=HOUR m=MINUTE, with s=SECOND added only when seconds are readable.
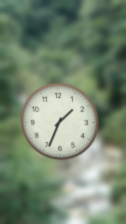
h=1 m=34
